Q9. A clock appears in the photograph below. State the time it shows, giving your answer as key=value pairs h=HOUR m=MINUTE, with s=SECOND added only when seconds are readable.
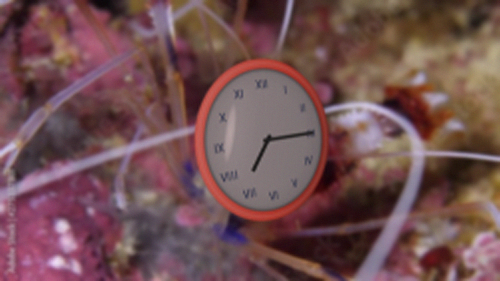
h=7 m=15
